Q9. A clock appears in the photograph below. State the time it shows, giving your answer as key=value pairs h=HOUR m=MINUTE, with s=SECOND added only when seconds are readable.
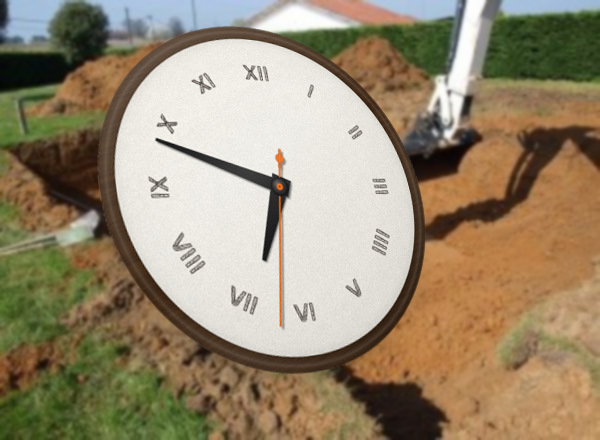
h=6 m=48 s=32
